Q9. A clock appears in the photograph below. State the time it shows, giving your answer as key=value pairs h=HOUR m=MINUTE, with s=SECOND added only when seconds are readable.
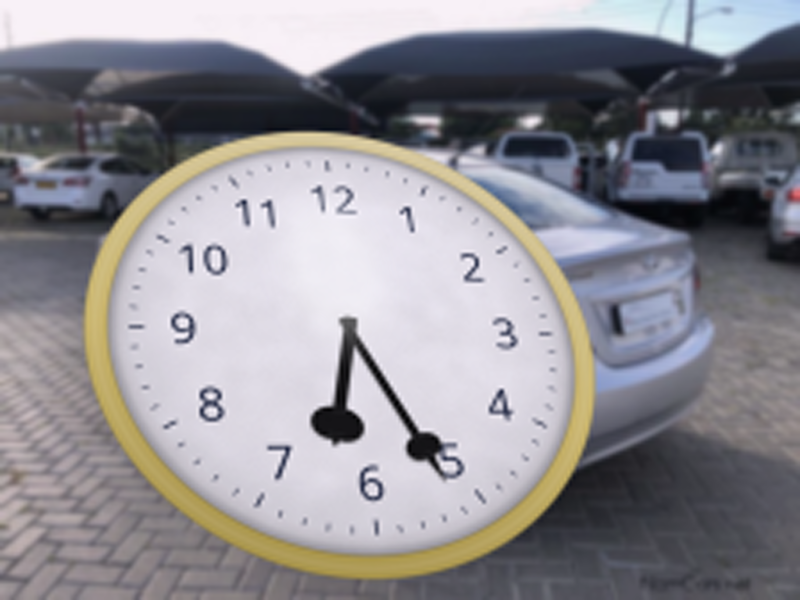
h=6 m=26
